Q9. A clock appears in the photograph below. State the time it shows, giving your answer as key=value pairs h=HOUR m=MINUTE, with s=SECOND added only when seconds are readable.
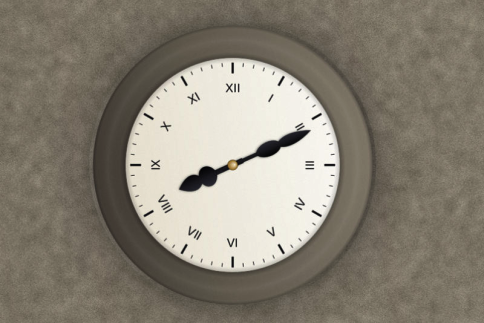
h=8 m=11
